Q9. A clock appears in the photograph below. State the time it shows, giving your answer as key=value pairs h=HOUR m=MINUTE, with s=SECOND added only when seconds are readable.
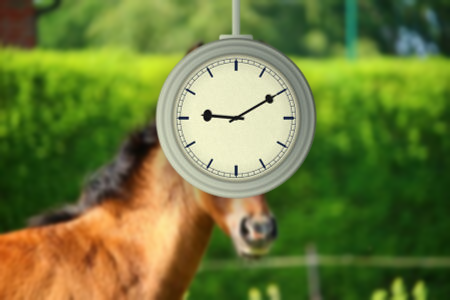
h=9 m=10
